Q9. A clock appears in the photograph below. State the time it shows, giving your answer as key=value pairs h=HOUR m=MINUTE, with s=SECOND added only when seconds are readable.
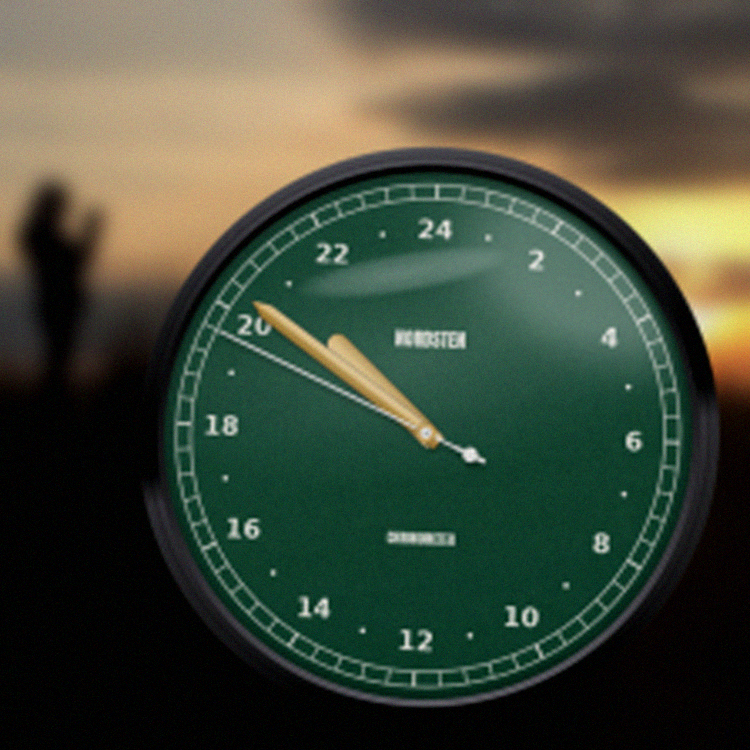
h=20 m=50 s=49
